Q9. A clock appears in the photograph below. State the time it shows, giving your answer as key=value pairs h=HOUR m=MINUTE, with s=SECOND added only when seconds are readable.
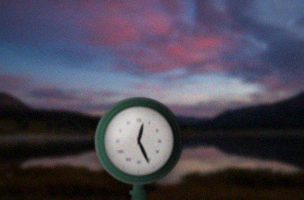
h=12 m=26
